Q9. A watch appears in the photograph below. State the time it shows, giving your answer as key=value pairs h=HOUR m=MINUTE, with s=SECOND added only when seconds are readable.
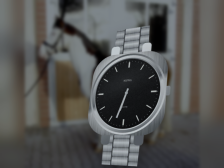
h=6 m=33
